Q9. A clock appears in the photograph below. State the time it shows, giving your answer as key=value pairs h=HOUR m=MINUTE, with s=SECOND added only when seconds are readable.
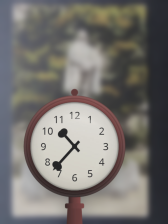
h=10 m=37
